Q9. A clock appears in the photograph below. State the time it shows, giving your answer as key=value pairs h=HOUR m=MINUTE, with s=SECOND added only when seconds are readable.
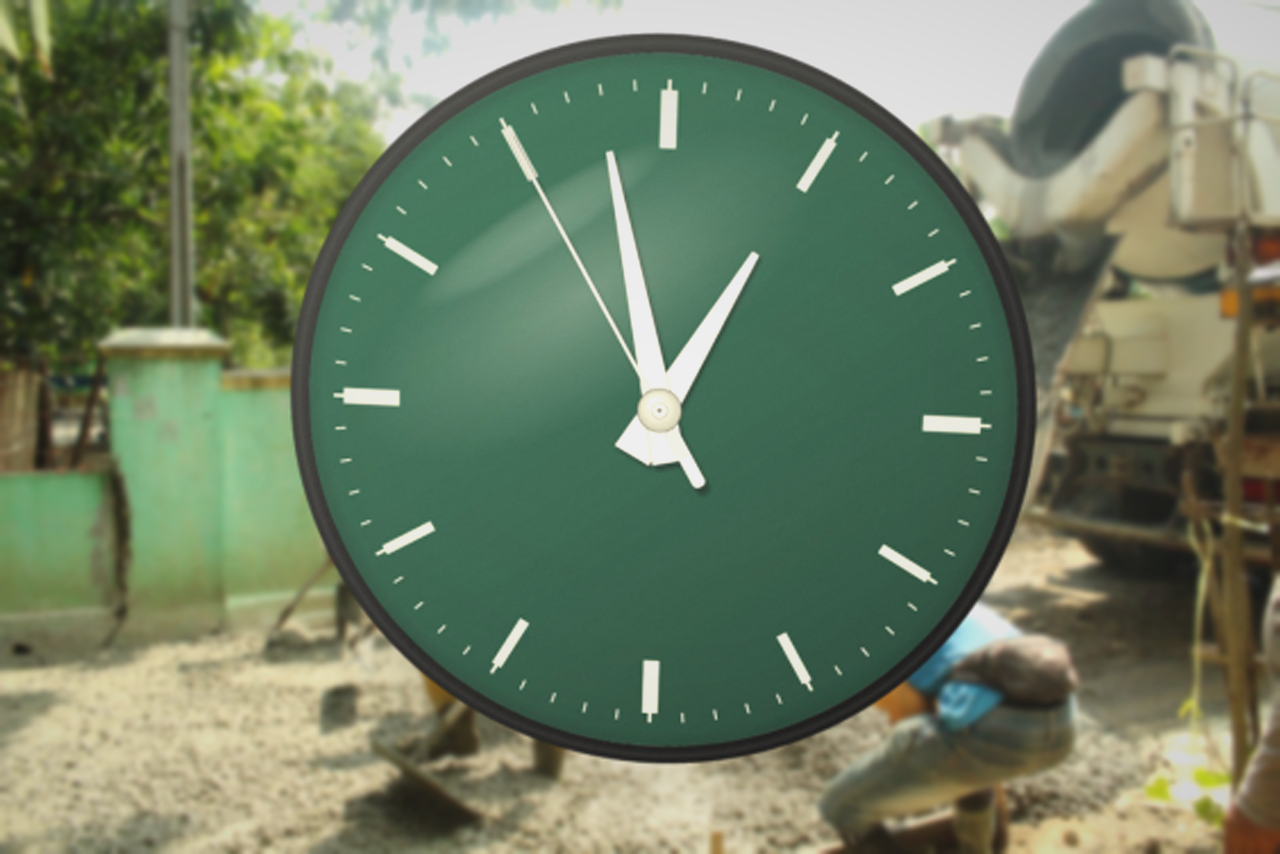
h=12 m=57 s=55
